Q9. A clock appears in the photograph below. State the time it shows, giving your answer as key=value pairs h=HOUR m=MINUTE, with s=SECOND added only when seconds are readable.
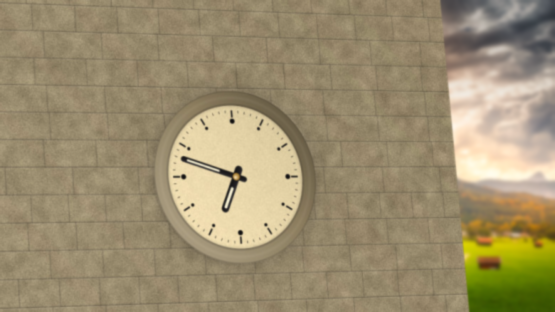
h=6 m=48
